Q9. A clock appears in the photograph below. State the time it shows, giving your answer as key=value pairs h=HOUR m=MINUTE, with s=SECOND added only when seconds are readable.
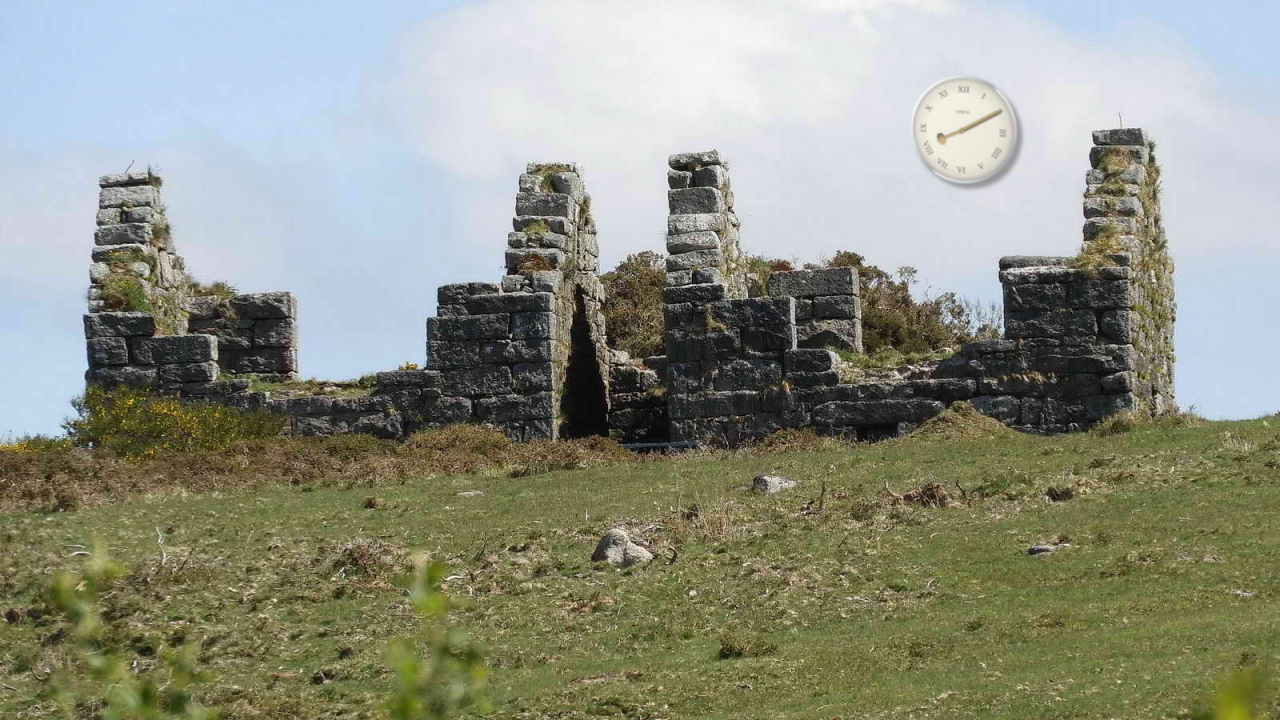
h=8 m=10
